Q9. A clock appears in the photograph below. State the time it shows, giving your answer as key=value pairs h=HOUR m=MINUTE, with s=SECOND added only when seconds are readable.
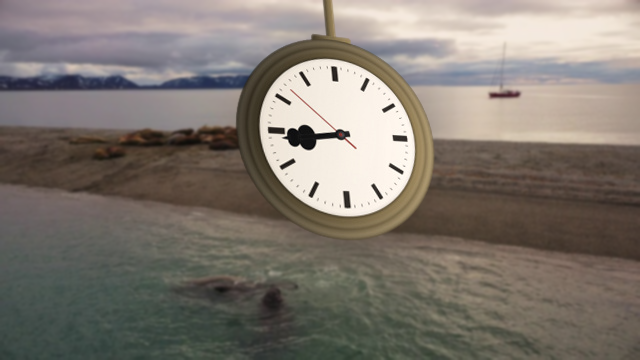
h=8 m=43 s=52
